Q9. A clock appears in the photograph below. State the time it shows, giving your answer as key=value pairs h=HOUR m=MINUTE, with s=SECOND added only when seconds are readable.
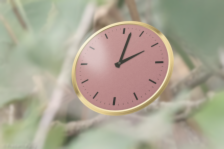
h=2 m=2
